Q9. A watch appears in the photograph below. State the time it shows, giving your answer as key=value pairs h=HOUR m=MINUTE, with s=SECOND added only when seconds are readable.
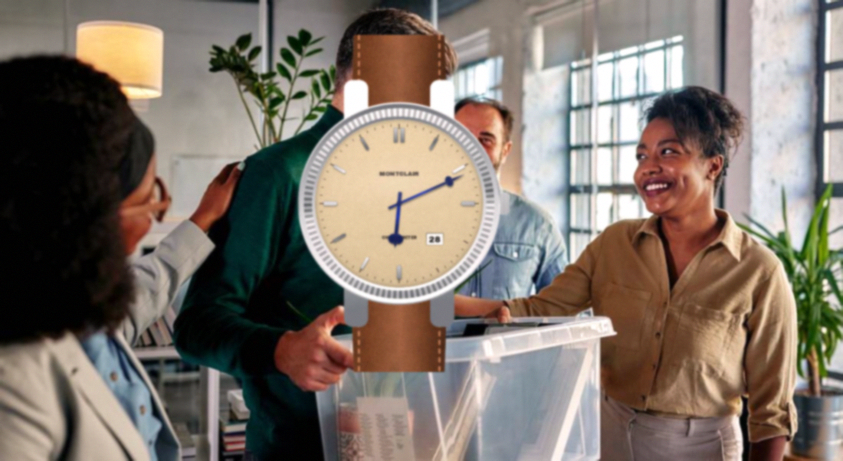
h=6 m=11
